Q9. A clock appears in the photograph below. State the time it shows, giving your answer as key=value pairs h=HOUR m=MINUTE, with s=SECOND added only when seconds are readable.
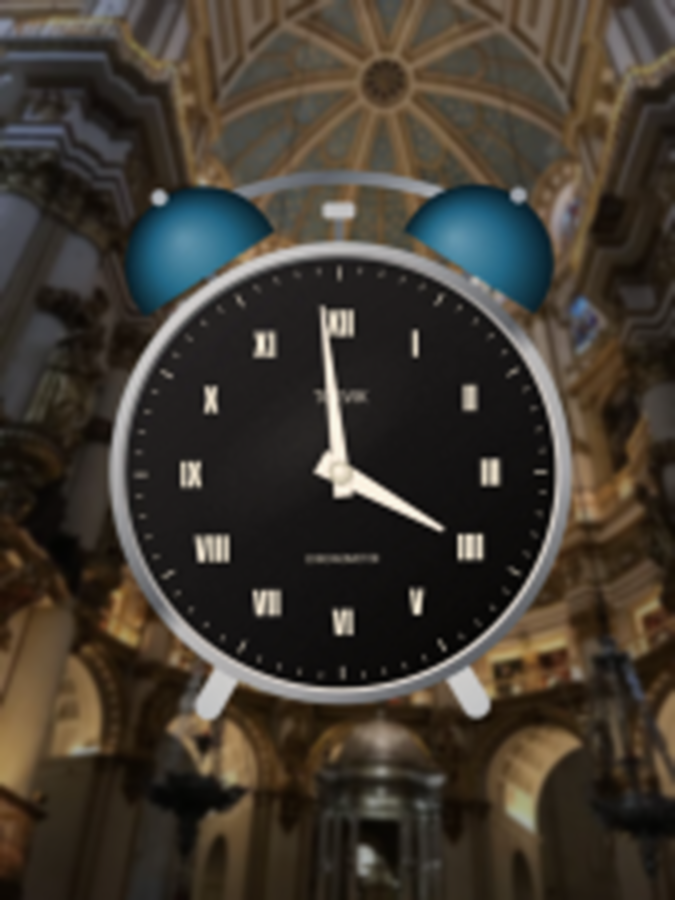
h=3 m=59
